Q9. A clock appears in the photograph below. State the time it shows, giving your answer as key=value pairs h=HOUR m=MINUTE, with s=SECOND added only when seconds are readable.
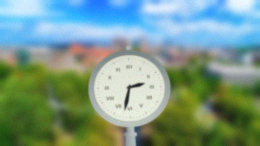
h=2 m=32
